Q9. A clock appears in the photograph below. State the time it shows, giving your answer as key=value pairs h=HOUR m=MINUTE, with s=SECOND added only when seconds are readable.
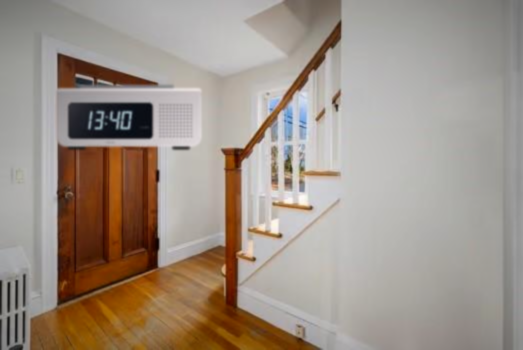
h=13 m=40
